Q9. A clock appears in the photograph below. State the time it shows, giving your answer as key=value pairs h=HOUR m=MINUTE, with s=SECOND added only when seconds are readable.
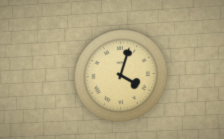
h=4 m=3
